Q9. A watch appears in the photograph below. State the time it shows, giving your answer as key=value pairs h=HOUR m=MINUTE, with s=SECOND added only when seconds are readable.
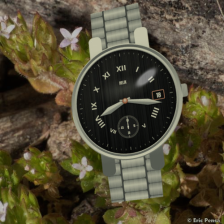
h=8 m=17
